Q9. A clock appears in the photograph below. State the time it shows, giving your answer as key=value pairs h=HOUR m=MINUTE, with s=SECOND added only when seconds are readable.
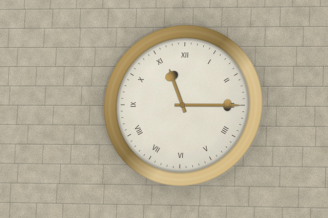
h=11 m=15
